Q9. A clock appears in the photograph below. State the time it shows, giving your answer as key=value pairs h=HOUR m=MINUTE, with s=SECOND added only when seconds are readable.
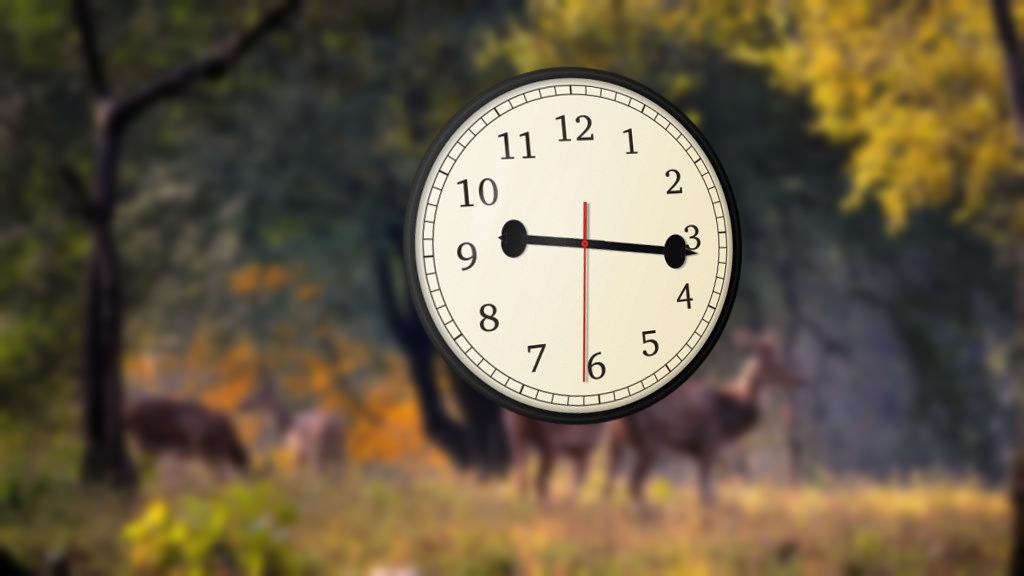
h=9 m=16 s=31
